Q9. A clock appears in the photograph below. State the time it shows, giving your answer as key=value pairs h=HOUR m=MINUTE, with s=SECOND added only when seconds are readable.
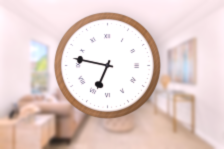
h=6 m=47
